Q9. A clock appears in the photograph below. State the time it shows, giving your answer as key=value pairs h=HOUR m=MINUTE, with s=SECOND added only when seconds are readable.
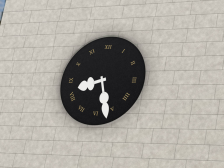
h=8 m=27
